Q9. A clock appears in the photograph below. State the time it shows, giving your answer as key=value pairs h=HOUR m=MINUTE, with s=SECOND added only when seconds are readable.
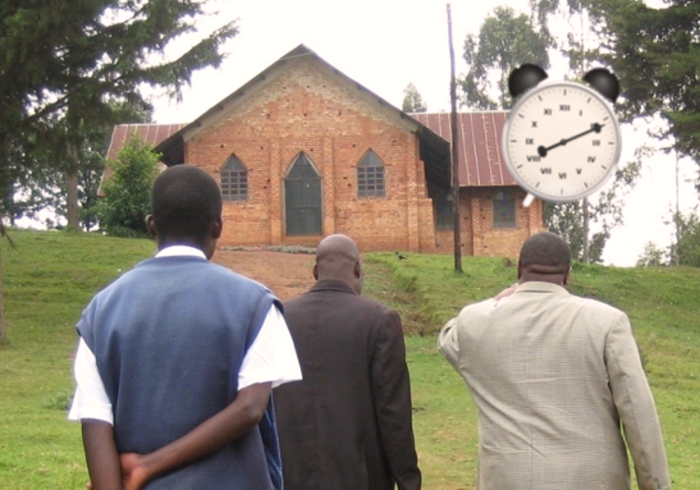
h=8 m=11
